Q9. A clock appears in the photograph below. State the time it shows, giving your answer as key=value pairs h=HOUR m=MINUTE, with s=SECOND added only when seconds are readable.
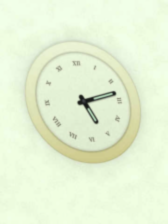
h=5 m=13
